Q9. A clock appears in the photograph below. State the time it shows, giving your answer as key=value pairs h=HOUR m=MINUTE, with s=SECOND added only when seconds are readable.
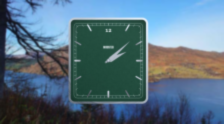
h=2 m=8
